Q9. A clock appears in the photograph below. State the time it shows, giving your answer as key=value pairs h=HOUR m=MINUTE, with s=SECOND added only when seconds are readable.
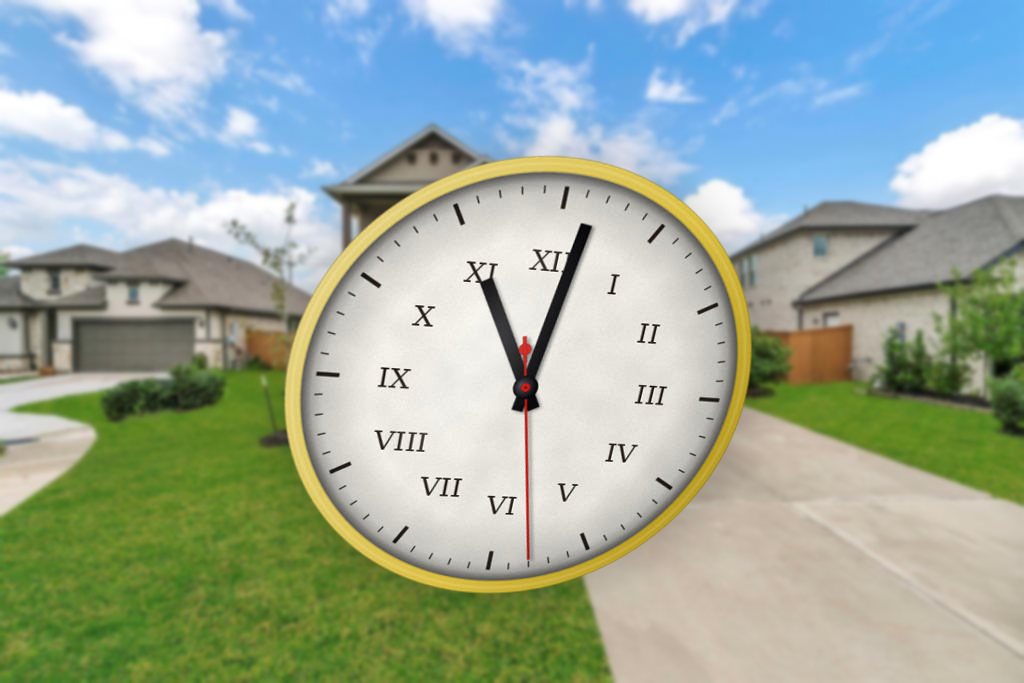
h=11 m=1 s=28
